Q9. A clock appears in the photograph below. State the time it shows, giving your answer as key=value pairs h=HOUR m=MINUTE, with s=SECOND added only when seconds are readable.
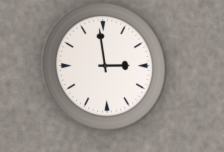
h=2 m=59
